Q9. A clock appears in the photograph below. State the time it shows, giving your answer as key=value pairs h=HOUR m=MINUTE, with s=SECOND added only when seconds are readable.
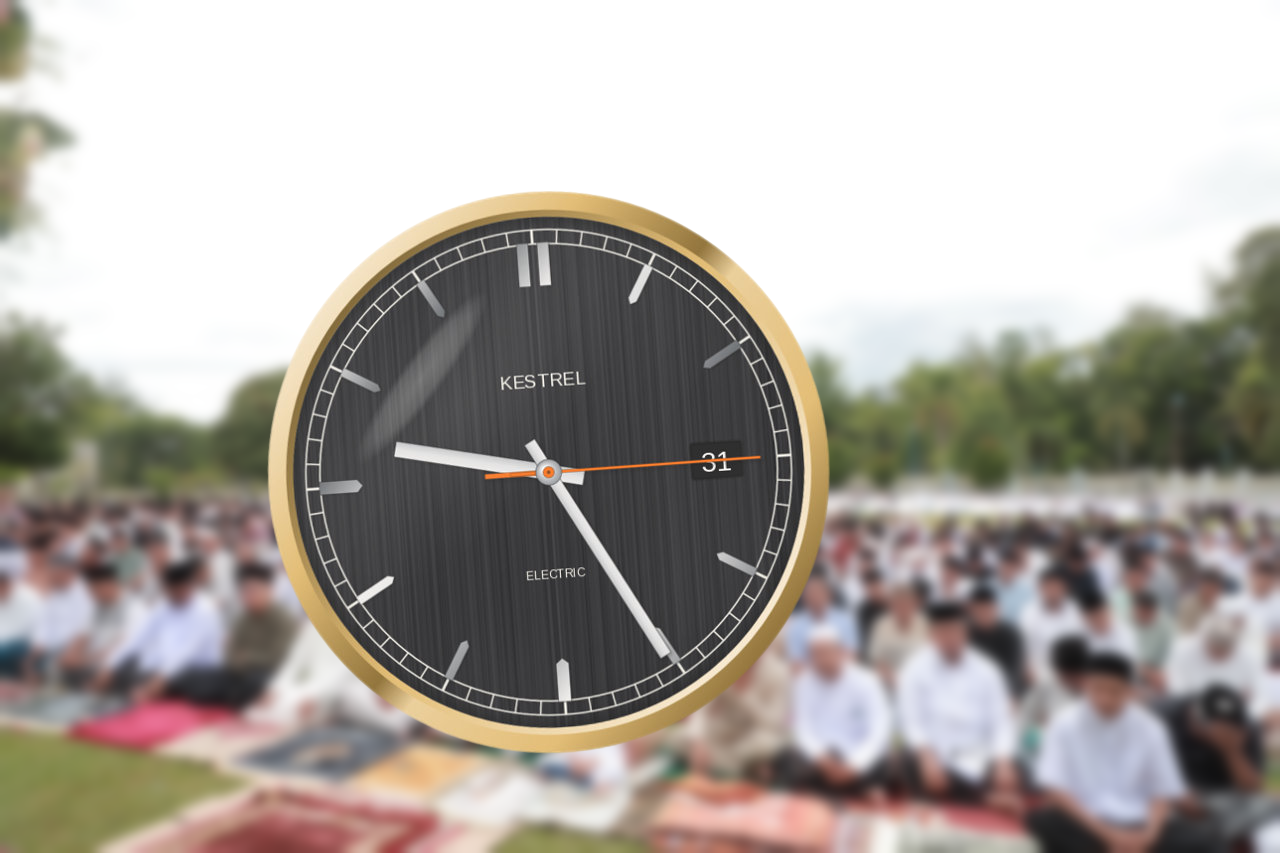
h=9 m=25 s=15
